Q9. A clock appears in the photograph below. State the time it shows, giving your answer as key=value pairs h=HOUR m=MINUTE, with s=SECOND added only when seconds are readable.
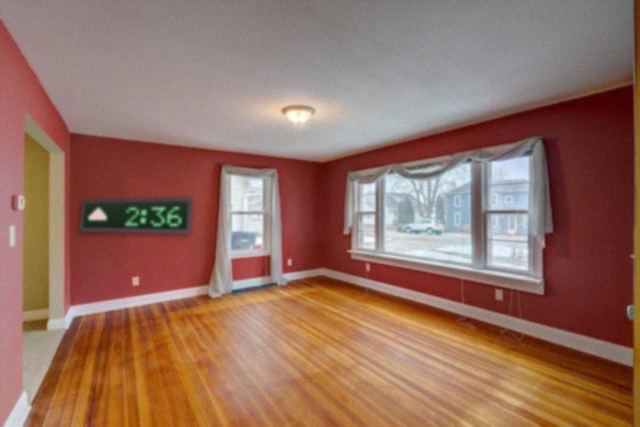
h=2 m=36
